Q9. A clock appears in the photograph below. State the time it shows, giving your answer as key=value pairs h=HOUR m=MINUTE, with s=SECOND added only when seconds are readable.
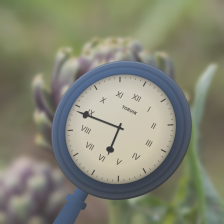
h=5 m=44
